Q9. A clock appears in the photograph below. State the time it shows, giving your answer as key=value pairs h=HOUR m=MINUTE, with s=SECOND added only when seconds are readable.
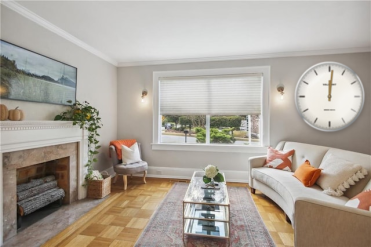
h=12 m=1
